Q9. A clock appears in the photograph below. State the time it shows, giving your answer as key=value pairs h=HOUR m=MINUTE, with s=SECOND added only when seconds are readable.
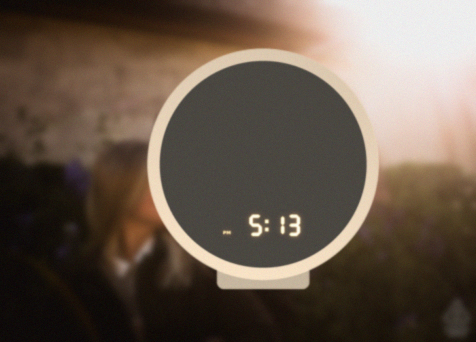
h=5 m=13
